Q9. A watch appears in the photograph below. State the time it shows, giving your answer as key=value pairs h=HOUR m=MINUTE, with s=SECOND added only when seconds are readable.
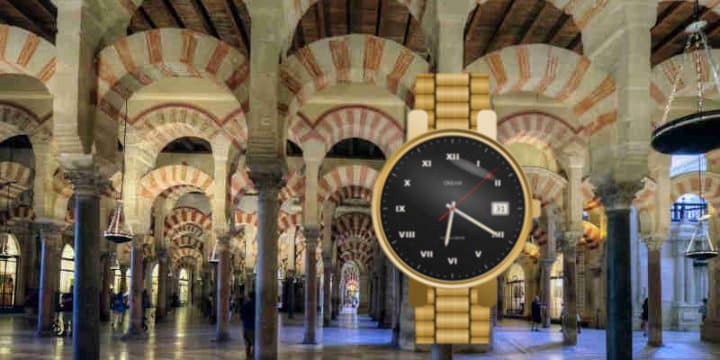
h=6 m=20 s=8
